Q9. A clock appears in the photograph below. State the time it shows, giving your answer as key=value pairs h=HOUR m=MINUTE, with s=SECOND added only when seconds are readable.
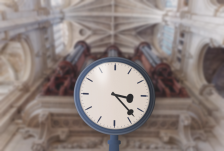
h=3 m=23
